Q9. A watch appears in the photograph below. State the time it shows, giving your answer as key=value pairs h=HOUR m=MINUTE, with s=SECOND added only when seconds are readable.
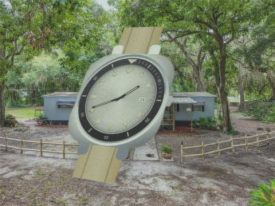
h=1 m=41
